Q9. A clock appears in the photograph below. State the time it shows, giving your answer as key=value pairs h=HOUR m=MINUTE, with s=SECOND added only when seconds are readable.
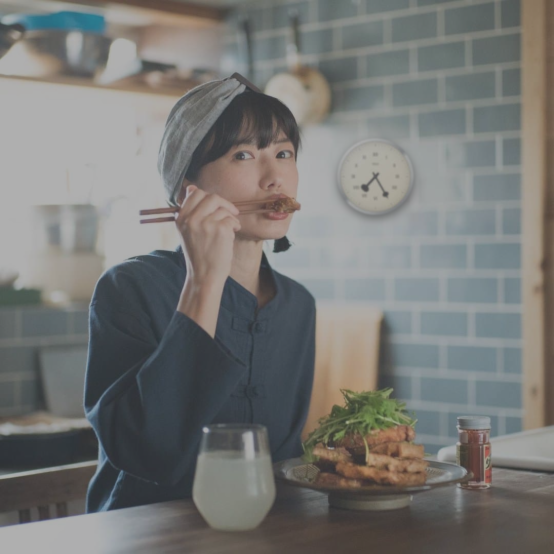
h=7 m=25
